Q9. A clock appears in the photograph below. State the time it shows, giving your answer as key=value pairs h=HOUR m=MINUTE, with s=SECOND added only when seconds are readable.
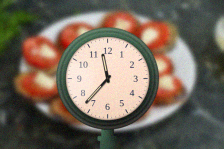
h=11 m=37
